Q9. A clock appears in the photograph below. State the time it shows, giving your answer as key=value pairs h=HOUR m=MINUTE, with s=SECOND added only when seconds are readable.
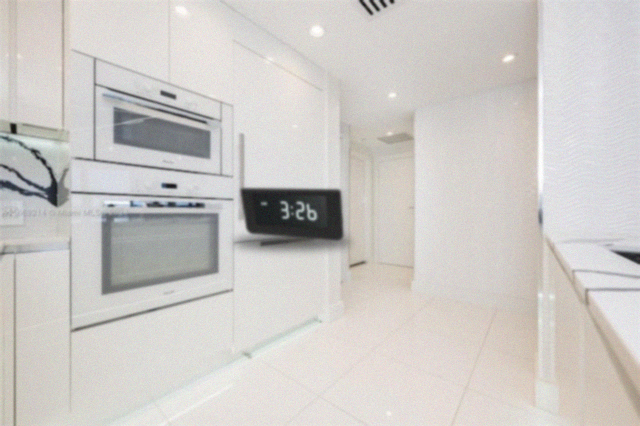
h=3 m=26
